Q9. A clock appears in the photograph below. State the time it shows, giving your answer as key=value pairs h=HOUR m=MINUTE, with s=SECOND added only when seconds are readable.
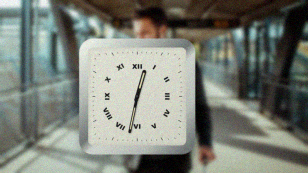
h=12 m=32
